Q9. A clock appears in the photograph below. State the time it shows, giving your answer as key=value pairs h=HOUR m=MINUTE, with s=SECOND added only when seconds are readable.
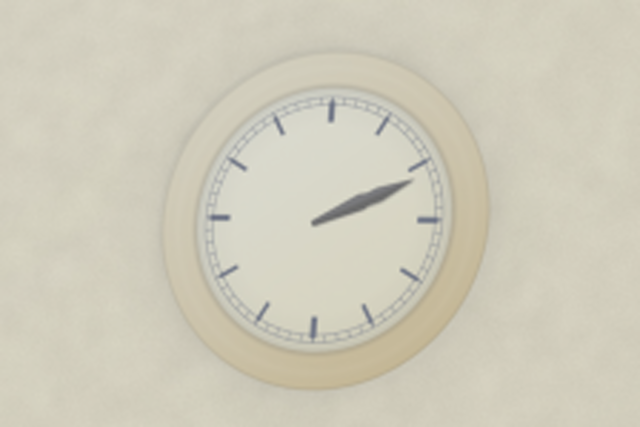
h=2 m=11
